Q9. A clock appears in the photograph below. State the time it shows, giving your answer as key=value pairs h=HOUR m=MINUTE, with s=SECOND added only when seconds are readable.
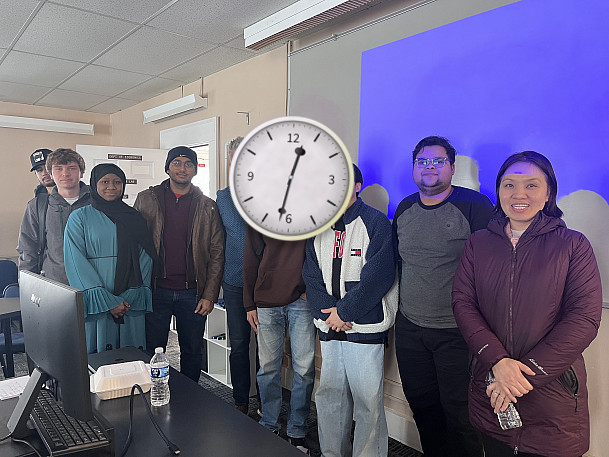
h=12 m=32
